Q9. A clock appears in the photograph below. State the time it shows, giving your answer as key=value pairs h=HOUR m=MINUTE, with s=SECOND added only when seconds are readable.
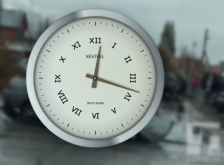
h=12 m=18
